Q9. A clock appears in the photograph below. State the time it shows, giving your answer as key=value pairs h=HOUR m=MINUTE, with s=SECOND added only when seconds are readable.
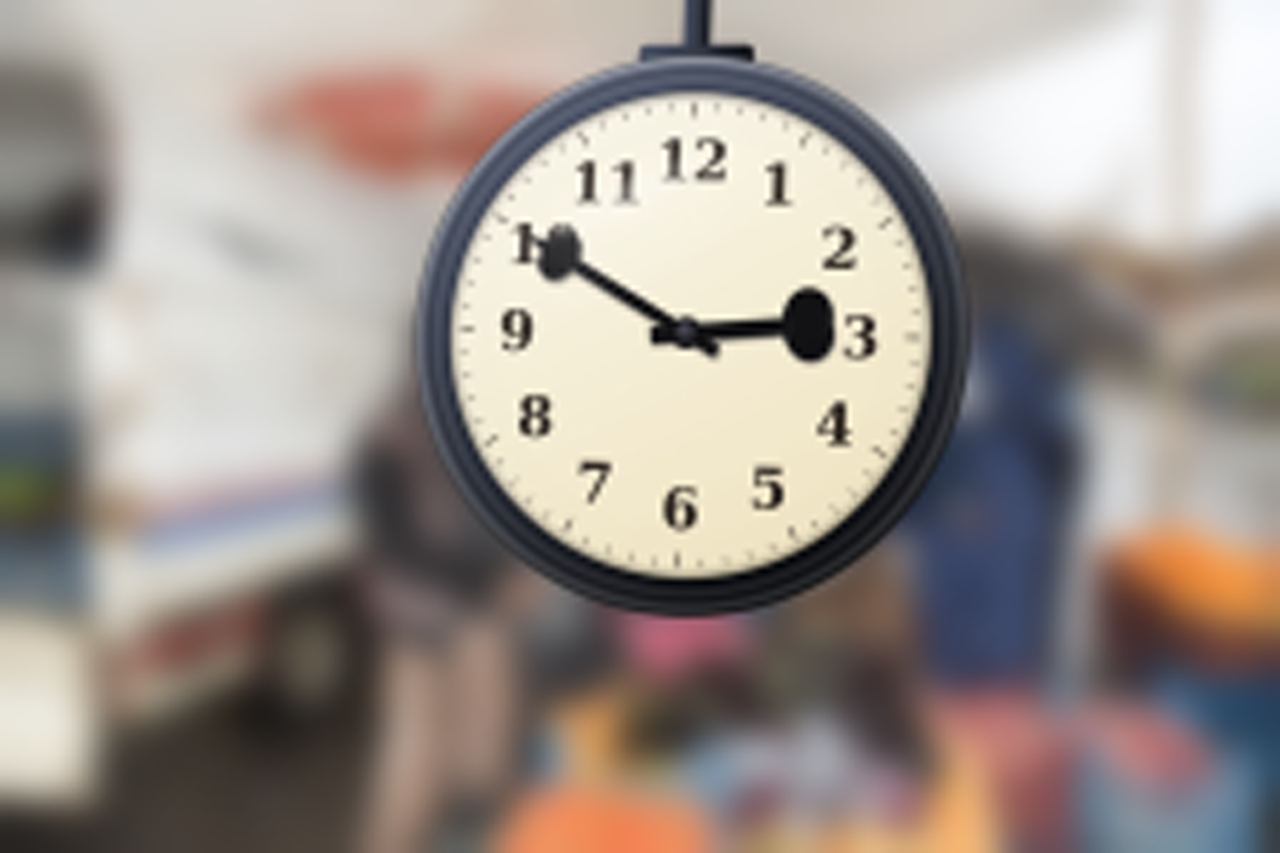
h=2 m=50
